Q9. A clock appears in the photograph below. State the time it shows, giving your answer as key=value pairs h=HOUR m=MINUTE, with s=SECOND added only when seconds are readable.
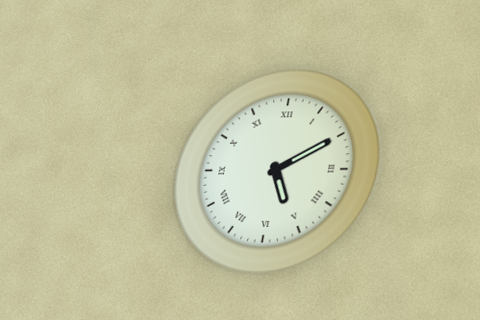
h=5 m=10
